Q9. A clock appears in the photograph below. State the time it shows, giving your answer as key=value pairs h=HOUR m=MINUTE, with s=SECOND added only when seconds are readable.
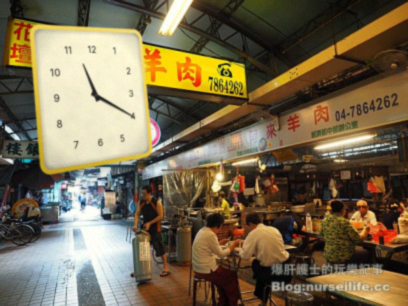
h=11 m=20
